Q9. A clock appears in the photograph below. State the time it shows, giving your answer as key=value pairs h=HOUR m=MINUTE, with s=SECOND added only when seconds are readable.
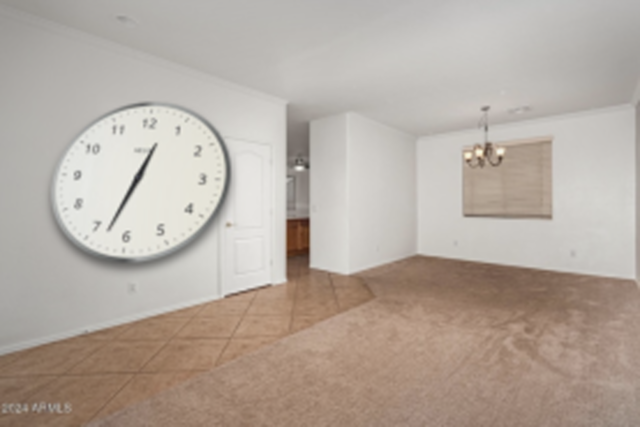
h=12 m=33
